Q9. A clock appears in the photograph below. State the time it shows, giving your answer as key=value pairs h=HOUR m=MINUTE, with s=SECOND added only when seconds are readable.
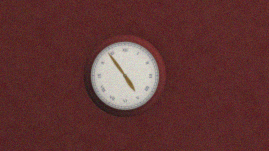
h=4 m=54
